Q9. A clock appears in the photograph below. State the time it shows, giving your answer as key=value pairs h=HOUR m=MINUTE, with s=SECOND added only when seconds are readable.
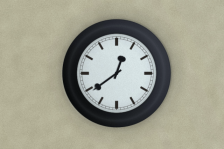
h=12 m=39
